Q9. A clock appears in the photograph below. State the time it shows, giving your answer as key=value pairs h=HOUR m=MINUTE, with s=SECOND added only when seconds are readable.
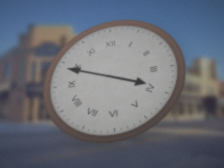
h=3 m=49
